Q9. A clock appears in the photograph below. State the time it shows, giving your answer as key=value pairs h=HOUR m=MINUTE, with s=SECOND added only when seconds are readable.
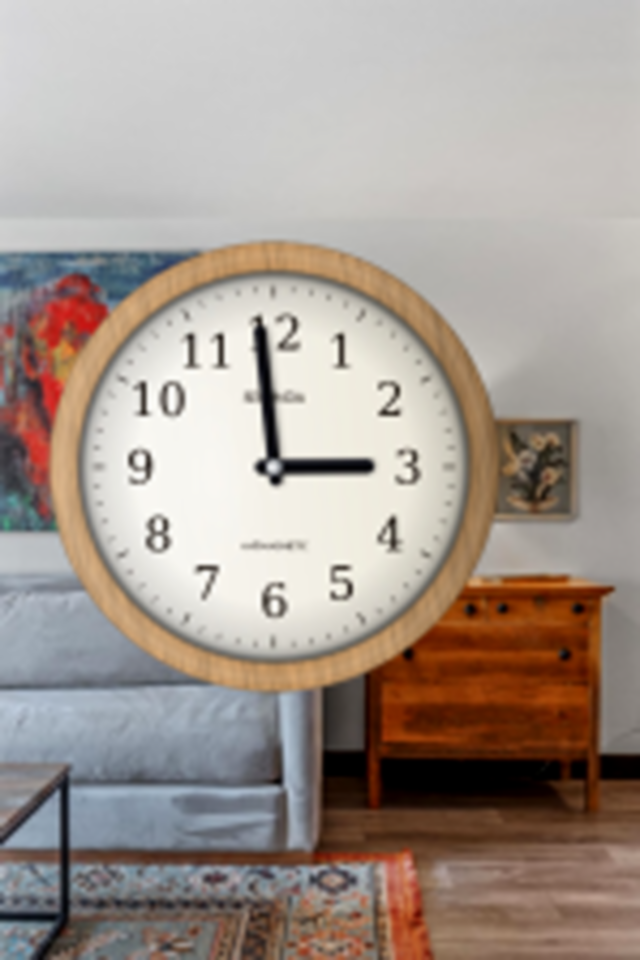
h=2 m=59
